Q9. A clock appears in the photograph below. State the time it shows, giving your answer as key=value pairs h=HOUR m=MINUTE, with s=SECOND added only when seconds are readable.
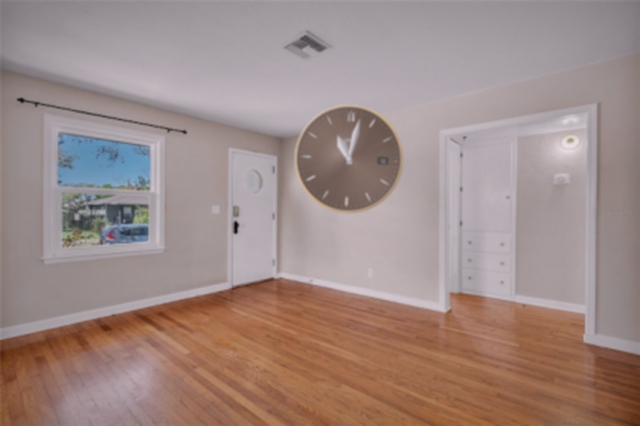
h=11 m=2
